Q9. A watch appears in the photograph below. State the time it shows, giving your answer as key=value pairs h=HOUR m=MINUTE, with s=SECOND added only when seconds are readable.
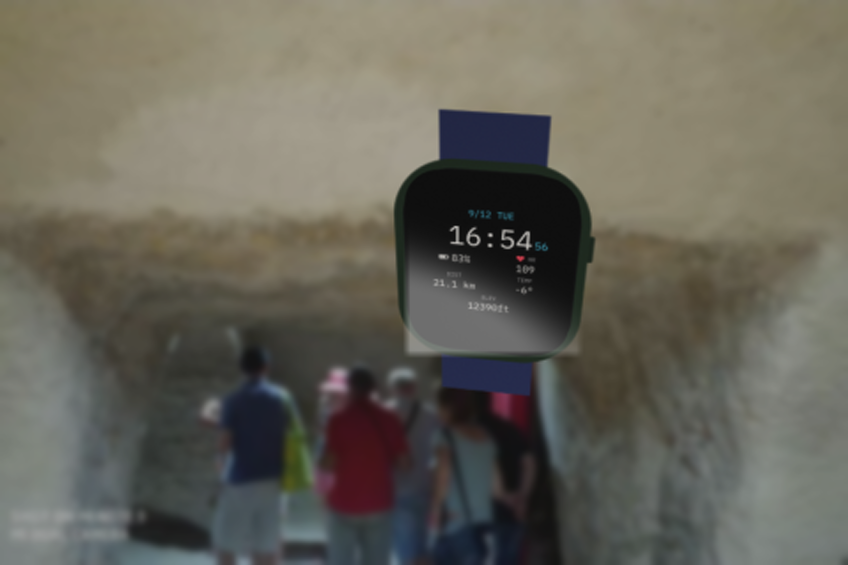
h=16 m=54
